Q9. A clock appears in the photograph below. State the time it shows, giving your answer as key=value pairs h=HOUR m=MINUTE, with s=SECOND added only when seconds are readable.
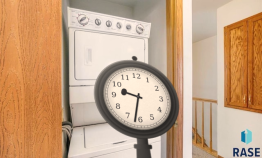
h=9 m=32
